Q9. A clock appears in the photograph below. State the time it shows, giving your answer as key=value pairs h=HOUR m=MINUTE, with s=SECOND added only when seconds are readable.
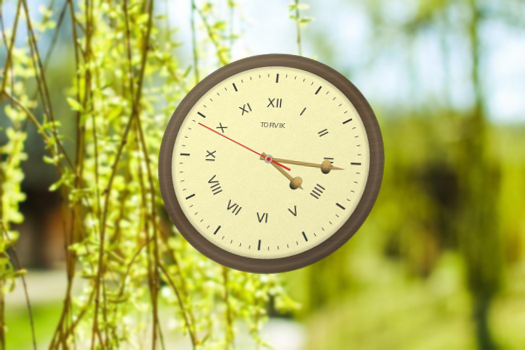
h=4 m=15 s=49
